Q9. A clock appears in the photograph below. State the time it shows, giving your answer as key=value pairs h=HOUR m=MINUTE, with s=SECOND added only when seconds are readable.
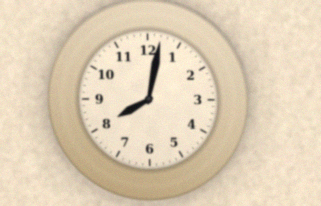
h=8 m=2
